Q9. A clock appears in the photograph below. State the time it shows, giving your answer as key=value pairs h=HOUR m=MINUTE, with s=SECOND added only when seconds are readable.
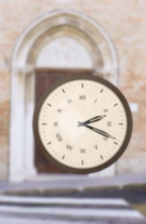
h=2 m=19
